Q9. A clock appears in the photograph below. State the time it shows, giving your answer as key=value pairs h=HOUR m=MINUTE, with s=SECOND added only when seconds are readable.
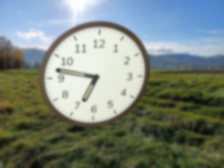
h=6 m=47
